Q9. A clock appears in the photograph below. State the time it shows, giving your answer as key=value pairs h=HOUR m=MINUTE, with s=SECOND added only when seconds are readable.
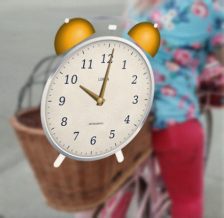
h=10 m=1
